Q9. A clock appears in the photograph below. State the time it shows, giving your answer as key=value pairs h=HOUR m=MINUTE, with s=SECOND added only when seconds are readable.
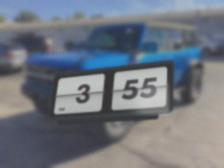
h=3 m=55
